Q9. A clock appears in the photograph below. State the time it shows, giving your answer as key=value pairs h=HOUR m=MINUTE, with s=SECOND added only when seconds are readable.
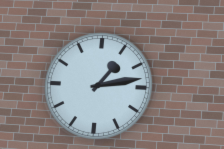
h=1 m=13
